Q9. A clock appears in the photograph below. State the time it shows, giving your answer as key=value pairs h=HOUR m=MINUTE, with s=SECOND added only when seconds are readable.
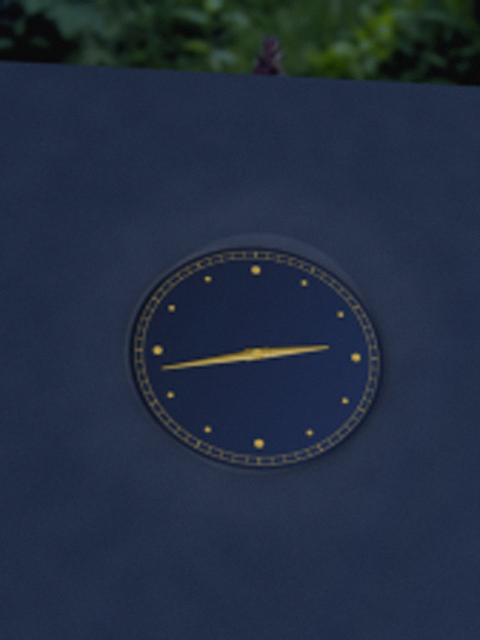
h=2 m=43
